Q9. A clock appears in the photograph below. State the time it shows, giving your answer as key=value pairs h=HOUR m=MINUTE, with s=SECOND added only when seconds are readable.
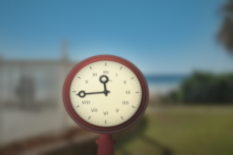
h=11 m=44
